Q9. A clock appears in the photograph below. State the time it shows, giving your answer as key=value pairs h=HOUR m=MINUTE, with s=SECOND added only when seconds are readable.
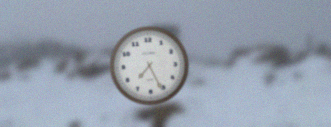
h=7 m=26
